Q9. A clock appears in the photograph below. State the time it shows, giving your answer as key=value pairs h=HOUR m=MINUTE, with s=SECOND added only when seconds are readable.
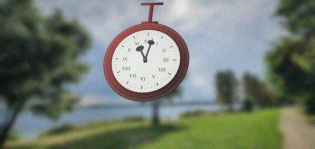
h=11 m=2
